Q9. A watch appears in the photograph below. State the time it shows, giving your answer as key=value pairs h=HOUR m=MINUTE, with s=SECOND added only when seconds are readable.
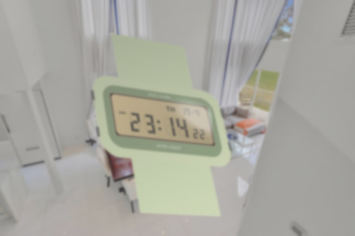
h=23 m=14
